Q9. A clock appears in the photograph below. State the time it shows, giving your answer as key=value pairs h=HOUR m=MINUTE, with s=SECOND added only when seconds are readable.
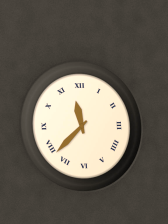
h=11 m=38
